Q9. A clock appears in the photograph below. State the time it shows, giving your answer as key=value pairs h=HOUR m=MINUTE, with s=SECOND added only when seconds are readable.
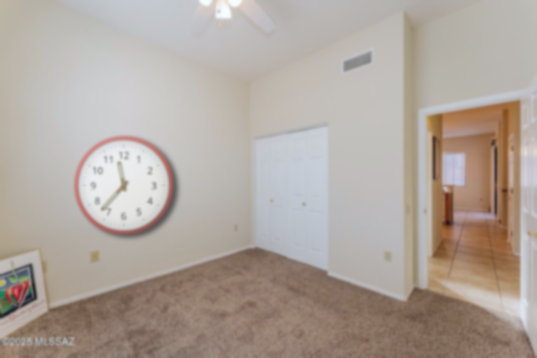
h=11 m=37
